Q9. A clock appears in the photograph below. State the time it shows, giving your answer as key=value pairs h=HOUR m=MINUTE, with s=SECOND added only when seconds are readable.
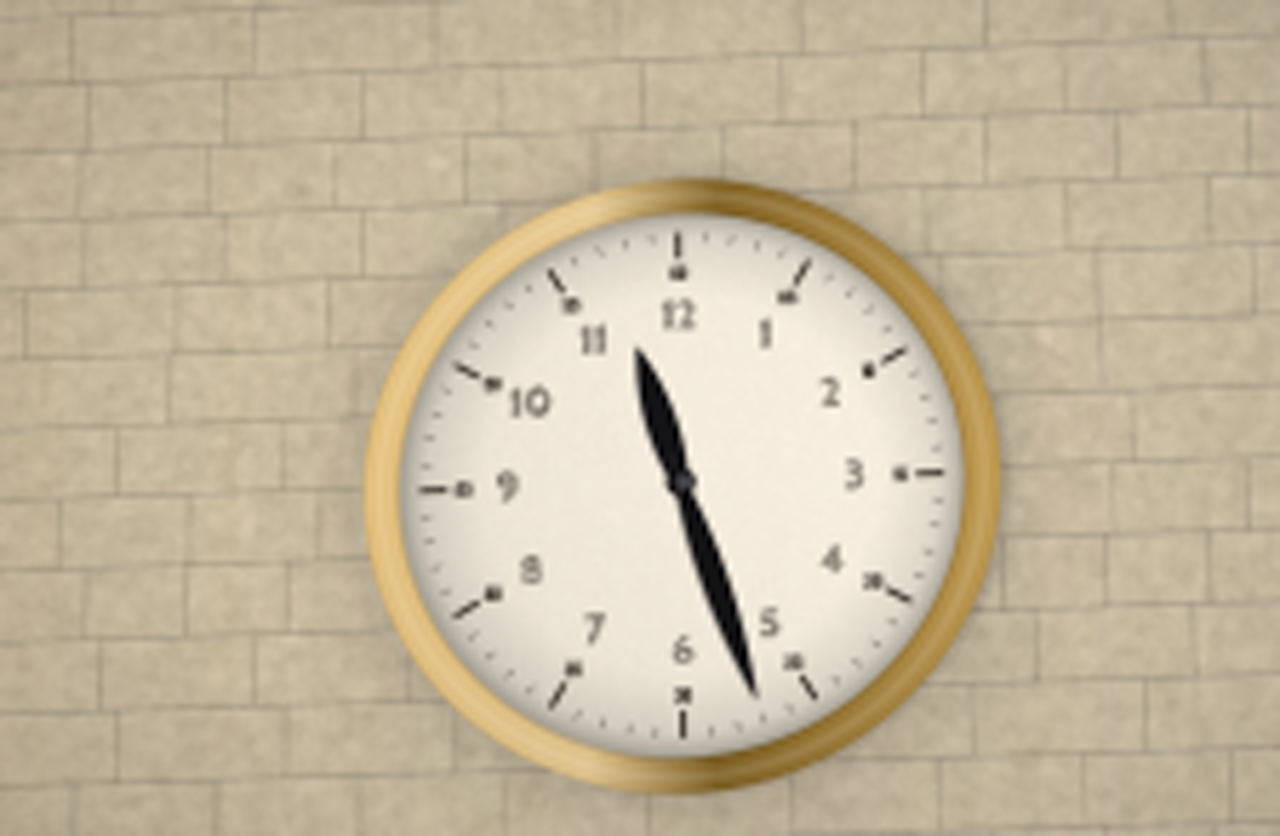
h=11 m=27
